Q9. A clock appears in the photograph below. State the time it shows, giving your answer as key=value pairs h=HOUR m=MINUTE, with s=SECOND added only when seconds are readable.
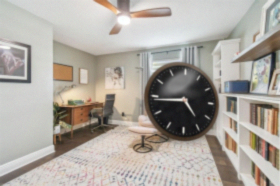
h=4 m=44
